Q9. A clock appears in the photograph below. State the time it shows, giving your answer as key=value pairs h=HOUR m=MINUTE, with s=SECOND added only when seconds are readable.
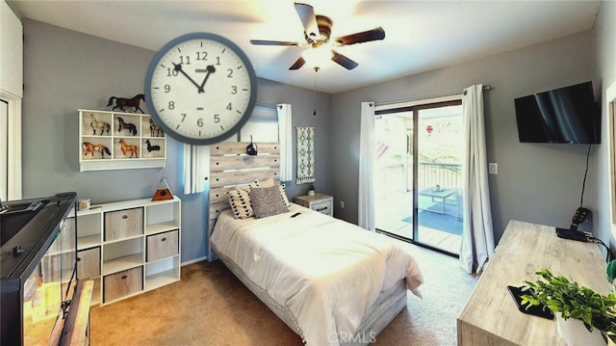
h=12 m=52
